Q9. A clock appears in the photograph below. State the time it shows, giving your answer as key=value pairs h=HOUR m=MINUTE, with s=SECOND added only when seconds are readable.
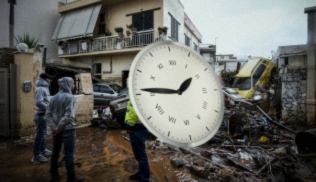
h=1 m=46
